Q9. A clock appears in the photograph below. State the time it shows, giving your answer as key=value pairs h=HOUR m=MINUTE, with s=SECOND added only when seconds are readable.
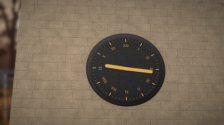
h=9 m=16
